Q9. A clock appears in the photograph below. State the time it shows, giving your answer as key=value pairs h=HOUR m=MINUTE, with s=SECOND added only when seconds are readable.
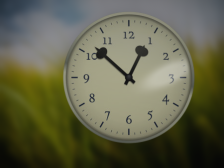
h=12 m=52
